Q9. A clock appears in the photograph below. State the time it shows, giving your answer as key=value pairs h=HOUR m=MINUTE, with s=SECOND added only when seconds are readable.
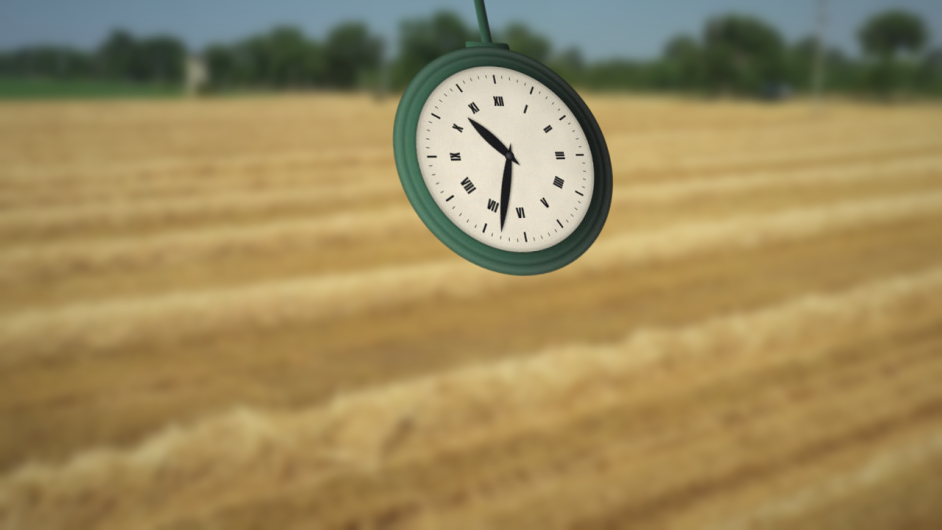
h=10 m=33
